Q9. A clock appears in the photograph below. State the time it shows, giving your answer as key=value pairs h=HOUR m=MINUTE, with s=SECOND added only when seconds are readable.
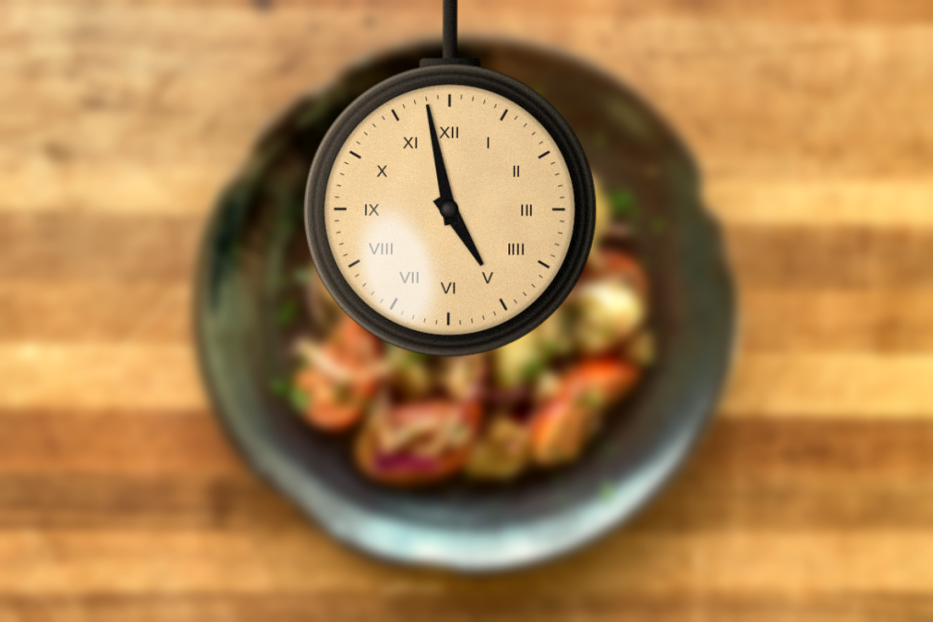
h=4 m=58
